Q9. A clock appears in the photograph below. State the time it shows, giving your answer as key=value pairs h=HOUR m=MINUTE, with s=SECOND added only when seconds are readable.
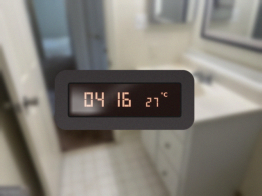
h=4 m=16
